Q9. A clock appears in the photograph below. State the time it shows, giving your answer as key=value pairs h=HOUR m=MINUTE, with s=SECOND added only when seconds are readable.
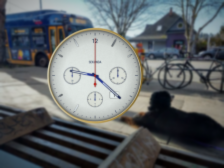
h=9 m=22
